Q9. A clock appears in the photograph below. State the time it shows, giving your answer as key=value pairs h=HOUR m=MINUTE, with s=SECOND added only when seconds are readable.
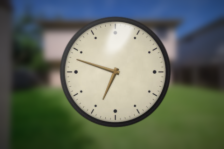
h=6 m=48
